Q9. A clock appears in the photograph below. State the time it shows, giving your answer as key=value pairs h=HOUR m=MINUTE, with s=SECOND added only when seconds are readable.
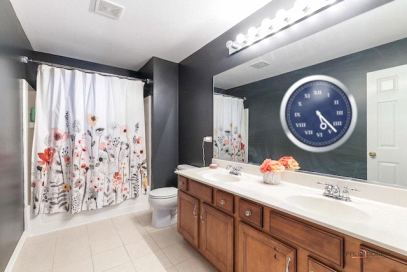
h=5 m=23
